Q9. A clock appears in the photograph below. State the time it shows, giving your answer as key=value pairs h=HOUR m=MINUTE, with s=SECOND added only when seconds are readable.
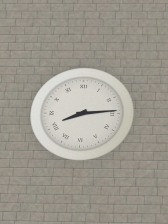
h=8 m=14
